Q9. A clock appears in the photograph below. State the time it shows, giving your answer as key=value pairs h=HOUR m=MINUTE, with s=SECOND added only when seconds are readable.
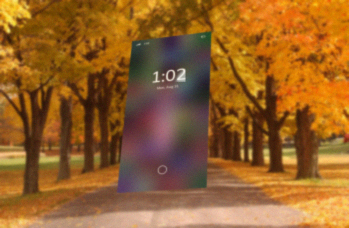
h=1 m=2
